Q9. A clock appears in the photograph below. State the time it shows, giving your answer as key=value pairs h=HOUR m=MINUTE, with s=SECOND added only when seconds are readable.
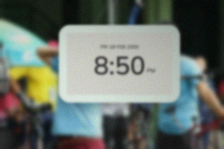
h=8 m=50
